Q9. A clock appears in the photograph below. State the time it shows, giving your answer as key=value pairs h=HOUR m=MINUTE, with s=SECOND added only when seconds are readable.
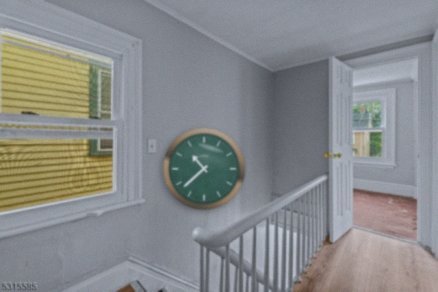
h=10 m=38
